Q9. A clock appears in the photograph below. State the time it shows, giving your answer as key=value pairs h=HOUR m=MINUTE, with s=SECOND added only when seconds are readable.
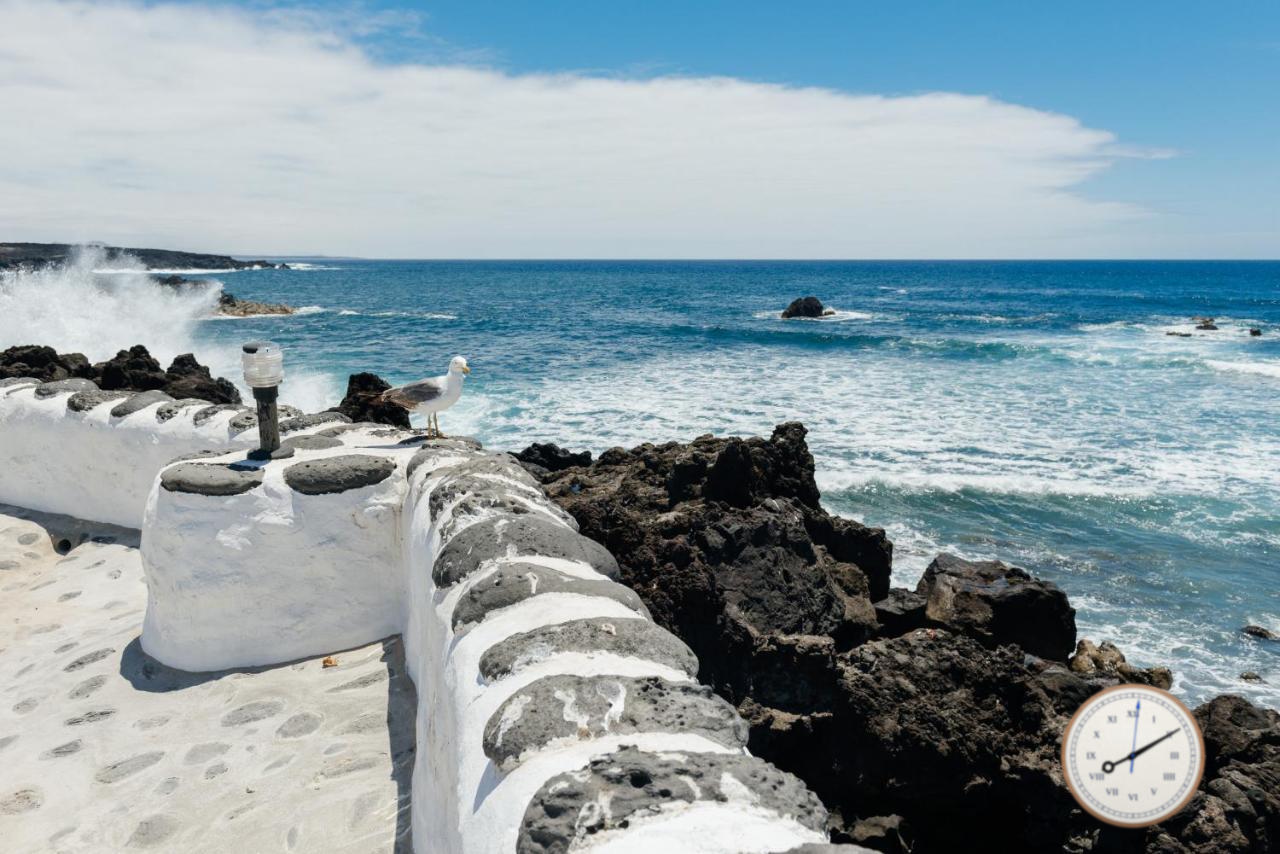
h=8 m=10 s=1
